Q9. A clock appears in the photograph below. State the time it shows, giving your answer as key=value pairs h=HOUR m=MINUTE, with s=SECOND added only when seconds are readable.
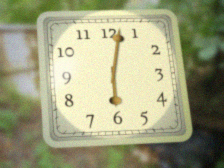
h=6 m=2
